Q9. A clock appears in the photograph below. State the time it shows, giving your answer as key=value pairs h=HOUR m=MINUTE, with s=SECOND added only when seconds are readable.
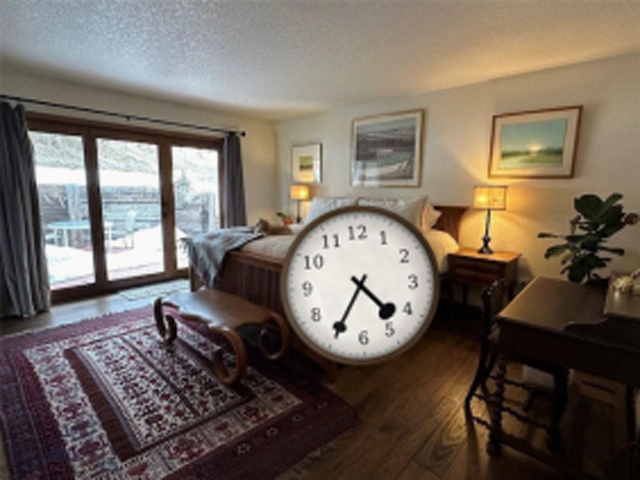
h=4 m=35
